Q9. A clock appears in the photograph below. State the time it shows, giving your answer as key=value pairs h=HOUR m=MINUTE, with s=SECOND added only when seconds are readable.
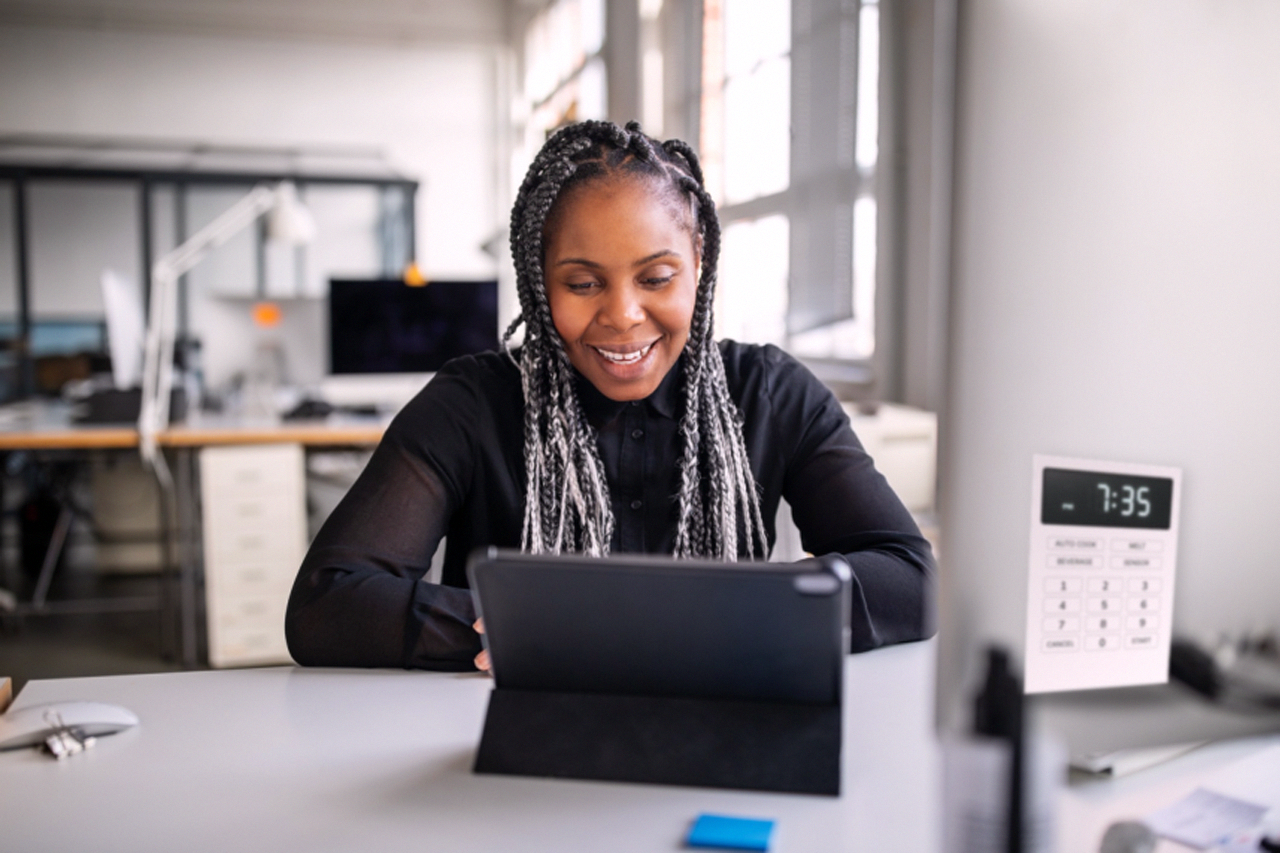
h=7 m=35
